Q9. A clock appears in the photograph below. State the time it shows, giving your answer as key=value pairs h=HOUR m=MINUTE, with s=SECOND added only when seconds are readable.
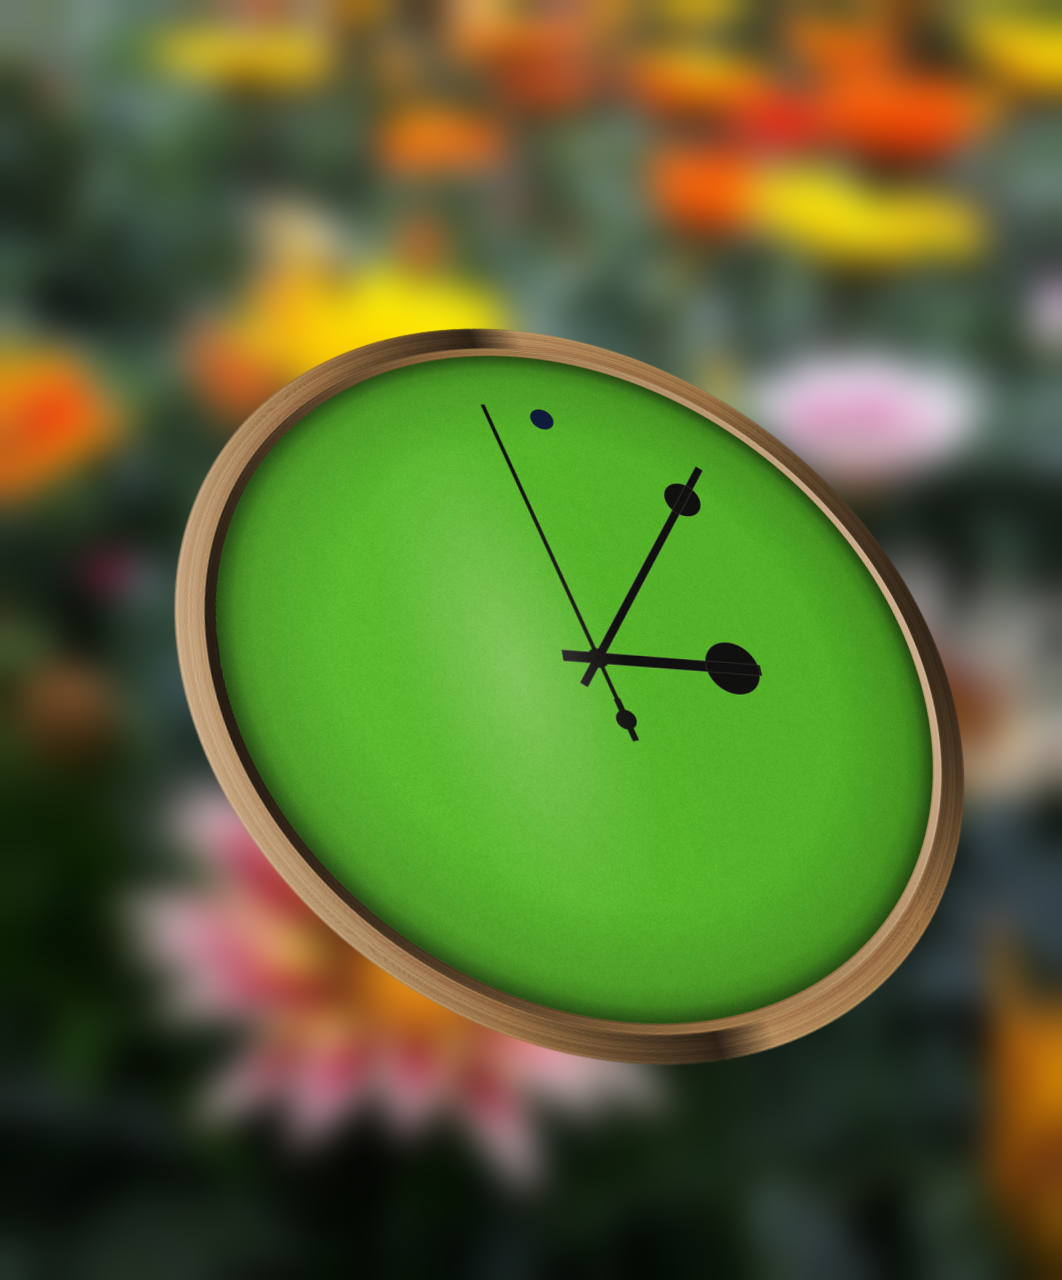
h=3 m=5 s=58
